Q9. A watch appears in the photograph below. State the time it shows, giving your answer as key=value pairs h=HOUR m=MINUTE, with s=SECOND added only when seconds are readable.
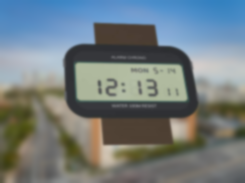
h=12 m=13
